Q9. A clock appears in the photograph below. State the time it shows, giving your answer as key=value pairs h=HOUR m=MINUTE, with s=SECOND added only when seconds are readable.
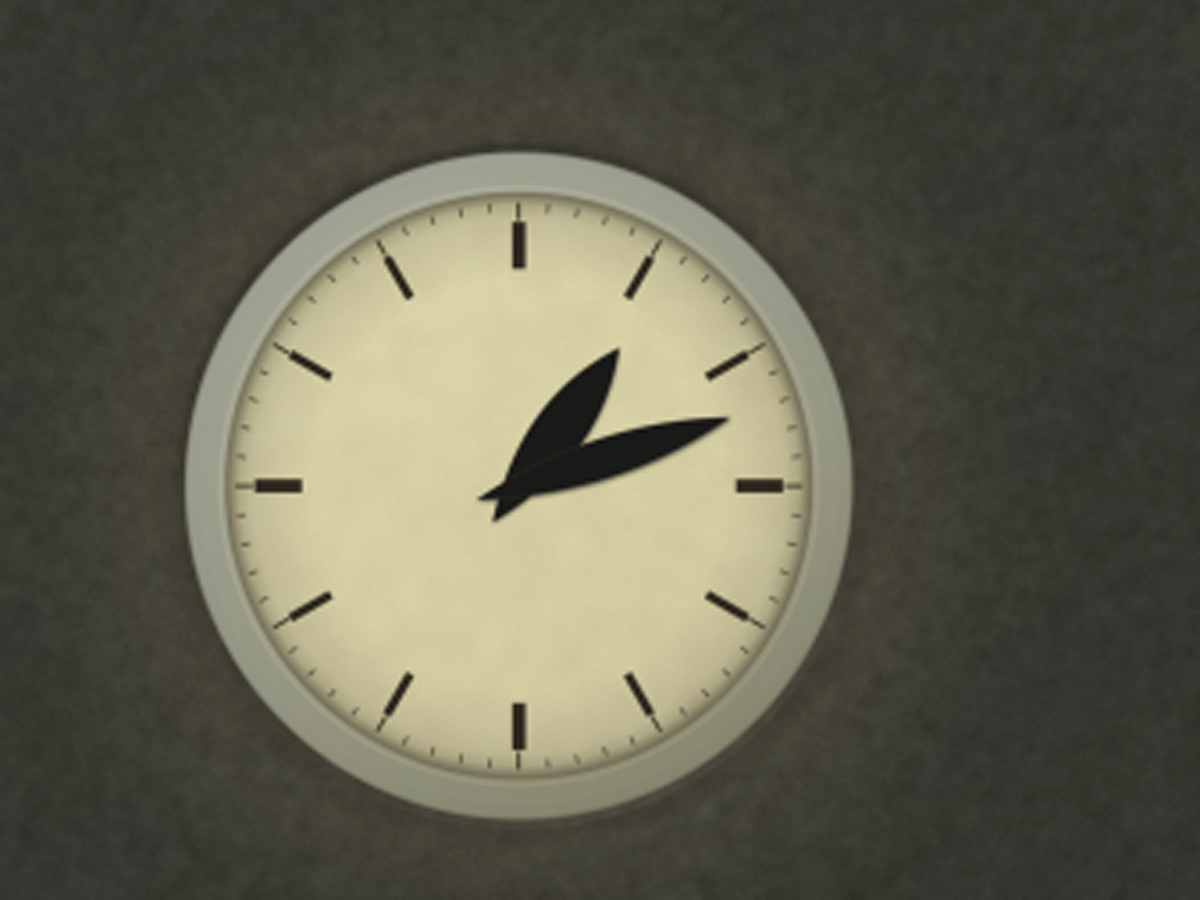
h=1 m=12
